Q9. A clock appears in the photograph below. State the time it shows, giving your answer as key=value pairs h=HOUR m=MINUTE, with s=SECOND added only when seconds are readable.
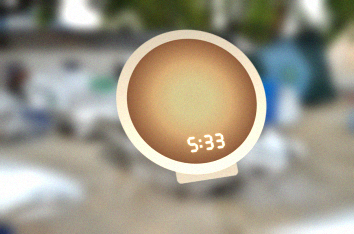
h=5 m=33
